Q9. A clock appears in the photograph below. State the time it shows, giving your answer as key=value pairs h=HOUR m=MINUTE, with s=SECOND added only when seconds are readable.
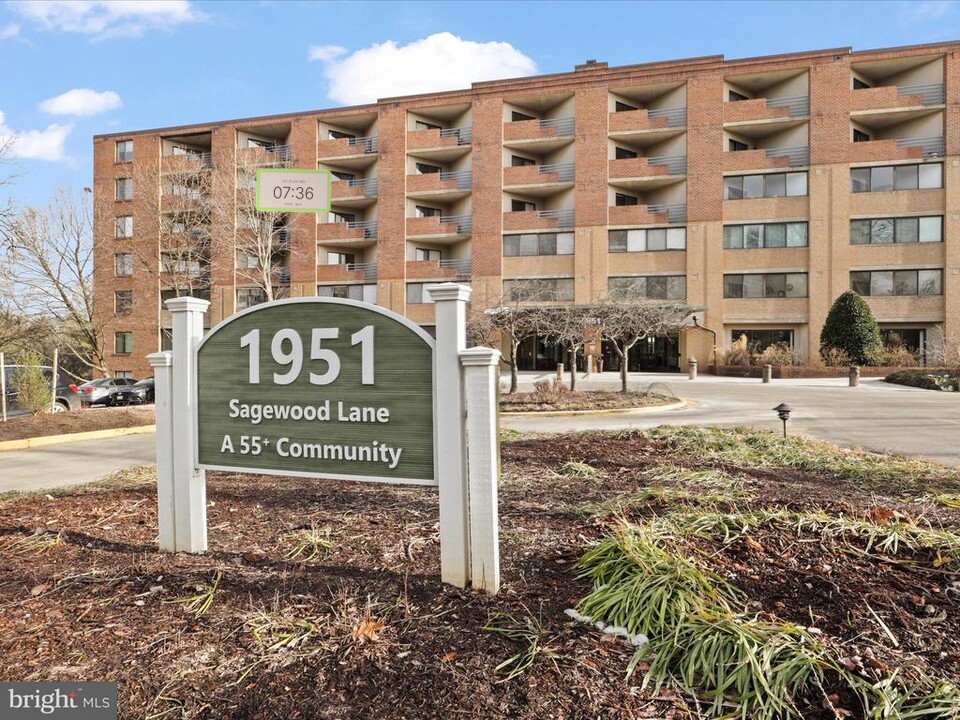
h=7 m=36
